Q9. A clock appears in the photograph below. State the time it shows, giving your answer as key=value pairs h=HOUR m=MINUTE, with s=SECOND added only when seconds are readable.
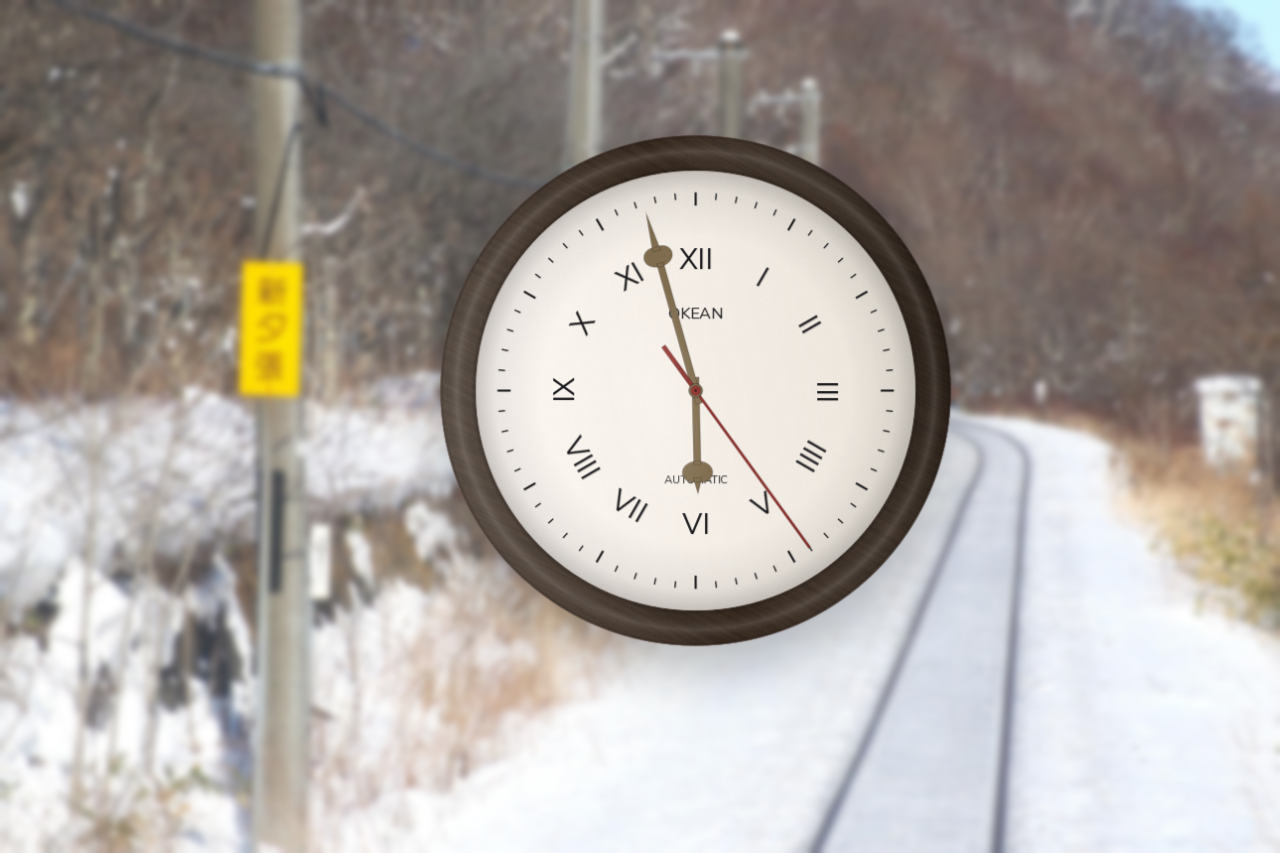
h=5 m=57 s=24
